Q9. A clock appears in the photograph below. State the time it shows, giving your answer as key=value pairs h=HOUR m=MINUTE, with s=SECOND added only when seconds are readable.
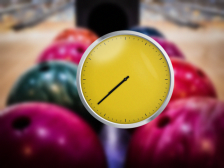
h=7 m=38
